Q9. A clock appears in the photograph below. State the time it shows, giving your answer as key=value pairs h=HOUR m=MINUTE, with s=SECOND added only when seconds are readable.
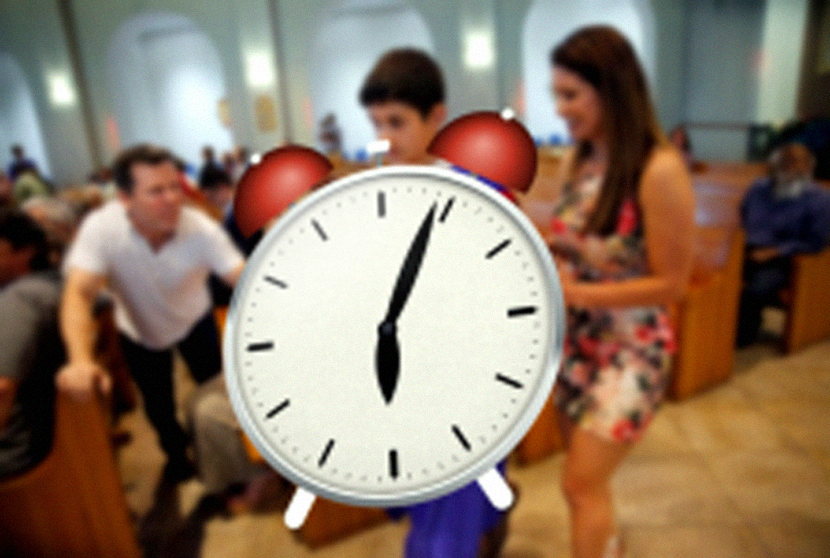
h=6 m=4
